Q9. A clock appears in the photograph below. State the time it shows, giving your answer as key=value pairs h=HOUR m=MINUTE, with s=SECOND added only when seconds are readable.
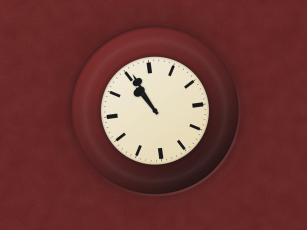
h=10 m=56
